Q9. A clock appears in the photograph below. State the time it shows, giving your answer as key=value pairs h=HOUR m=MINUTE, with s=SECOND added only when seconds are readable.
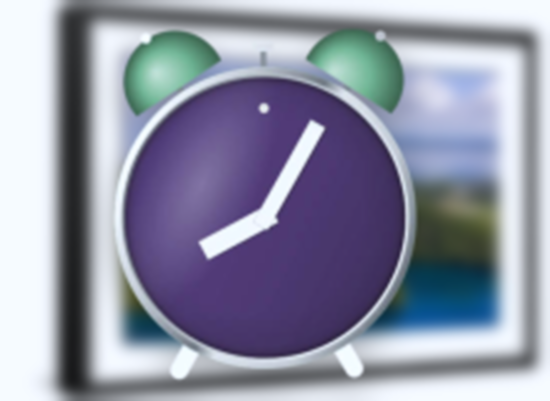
h=8 m=5
